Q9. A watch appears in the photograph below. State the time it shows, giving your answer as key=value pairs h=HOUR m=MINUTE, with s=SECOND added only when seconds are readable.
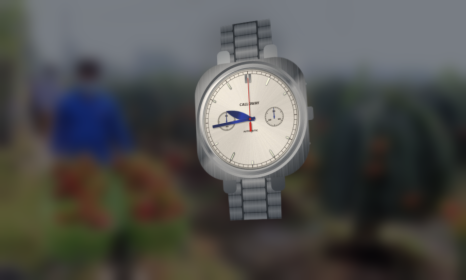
h=9 m=44
